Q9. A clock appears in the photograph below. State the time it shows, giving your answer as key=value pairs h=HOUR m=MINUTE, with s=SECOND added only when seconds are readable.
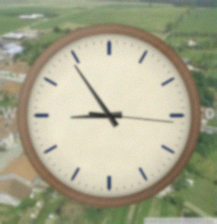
h=8 m=54 s=16
